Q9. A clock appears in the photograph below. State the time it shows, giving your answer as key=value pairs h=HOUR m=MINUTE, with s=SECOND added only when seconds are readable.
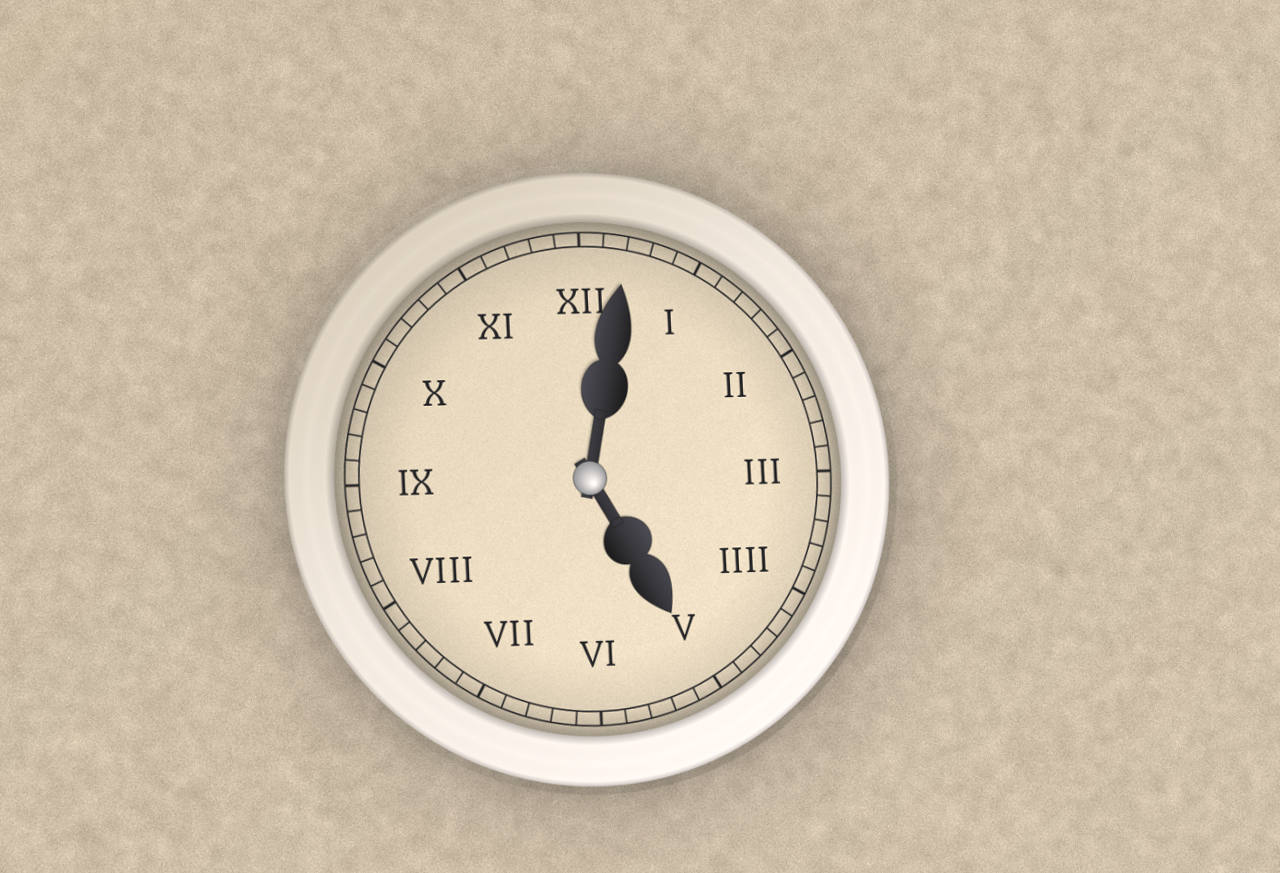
h=5 m=2
